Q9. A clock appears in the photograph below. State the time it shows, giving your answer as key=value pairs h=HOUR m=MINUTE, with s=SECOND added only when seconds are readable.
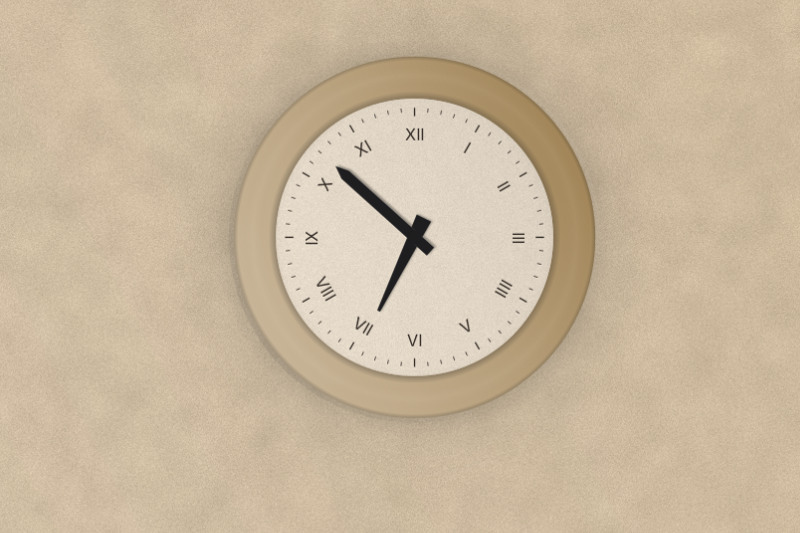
h=6 m=52
